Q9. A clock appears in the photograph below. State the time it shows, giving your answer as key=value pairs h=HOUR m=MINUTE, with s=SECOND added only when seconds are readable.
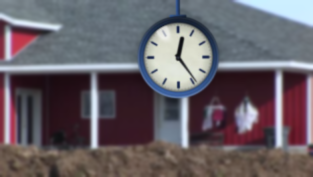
h=12 m=24
